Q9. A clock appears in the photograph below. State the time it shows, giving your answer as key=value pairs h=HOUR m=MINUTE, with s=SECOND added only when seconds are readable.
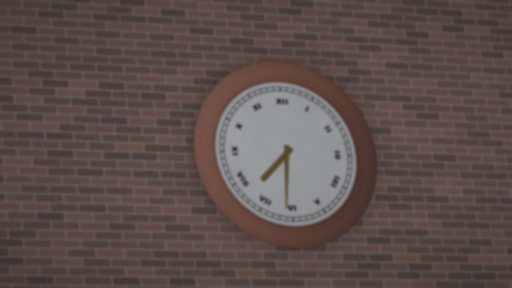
h=7 m=31
